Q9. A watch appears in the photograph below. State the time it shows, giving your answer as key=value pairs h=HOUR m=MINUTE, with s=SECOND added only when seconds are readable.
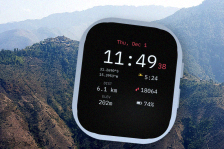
h=11 m=49 s=38
